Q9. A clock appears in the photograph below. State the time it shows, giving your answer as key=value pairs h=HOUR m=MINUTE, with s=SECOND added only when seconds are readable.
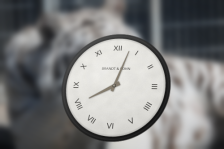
h=8 m=3
